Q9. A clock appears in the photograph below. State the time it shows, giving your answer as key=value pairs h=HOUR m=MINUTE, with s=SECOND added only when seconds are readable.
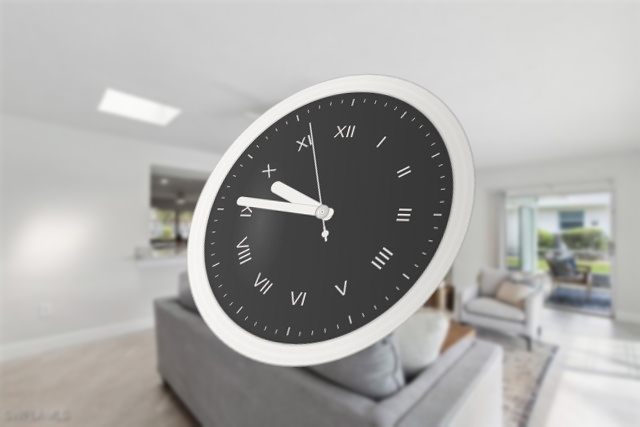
h=9 m=45 s=56
